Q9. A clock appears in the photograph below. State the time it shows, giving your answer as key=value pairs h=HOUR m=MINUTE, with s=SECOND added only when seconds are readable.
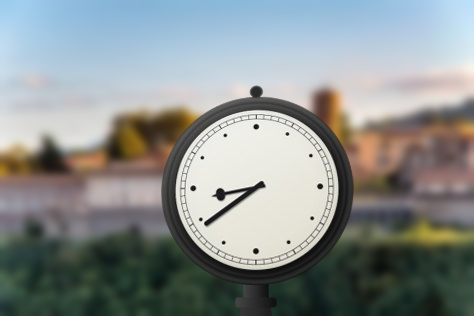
h=8 m=39
